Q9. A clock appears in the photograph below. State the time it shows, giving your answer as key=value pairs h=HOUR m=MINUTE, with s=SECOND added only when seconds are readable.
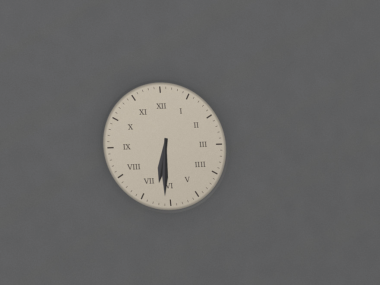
h=6 m=31
